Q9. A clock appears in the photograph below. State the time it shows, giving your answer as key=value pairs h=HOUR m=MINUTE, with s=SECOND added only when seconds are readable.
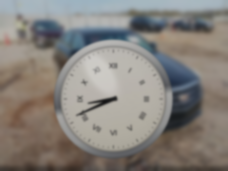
h=8 m=41
